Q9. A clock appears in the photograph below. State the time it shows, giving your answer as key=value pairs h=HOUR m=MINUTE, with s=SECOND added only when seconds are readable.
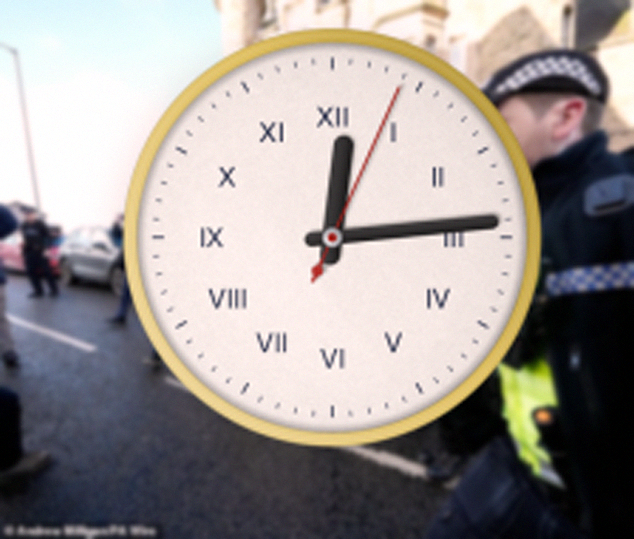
h=12 m=14 s=4
